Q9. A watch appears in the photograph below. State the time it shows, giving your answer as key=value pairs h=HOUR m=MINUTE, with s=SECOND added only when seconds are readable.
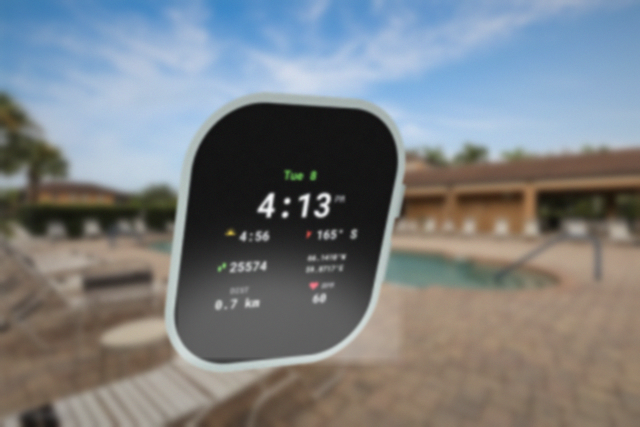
h=4 m=13
